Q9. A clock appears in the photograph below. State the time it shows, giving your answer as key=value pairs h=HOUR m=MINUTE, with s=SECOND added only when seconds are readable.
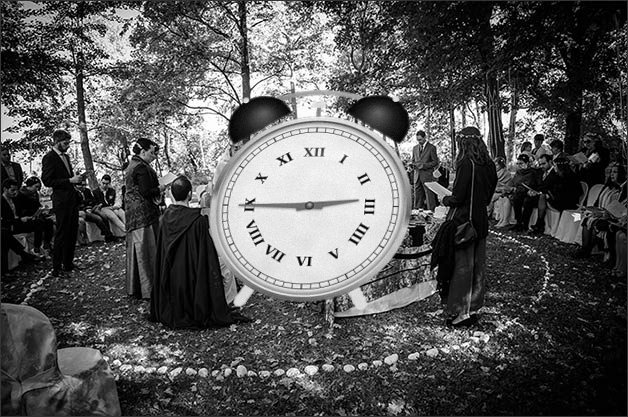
h=2 m=45
